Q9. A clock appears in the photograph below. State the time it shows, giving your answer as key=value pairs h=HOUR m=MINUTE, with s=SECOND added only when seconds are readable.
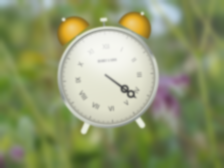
h=4 m=22
